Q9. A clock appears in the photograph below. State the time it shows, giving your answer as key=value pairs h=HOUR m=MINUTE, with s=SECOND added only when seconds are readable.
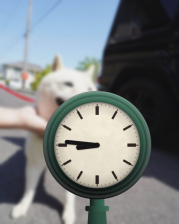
h=8 m=46
